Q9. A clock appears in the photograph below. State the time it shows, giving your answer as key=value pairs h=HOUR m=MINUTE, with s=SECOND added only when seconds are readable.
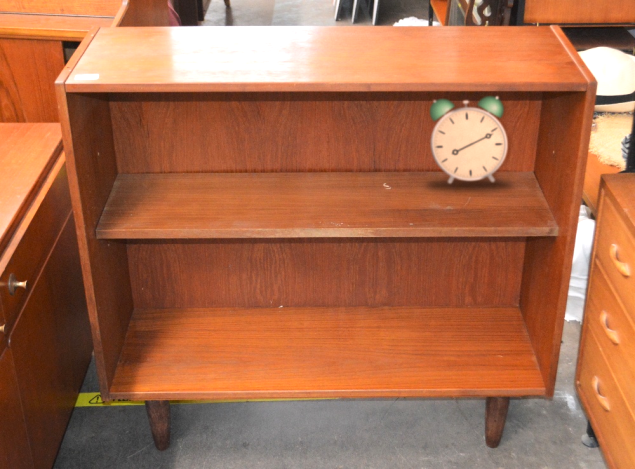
h=8 m=11
